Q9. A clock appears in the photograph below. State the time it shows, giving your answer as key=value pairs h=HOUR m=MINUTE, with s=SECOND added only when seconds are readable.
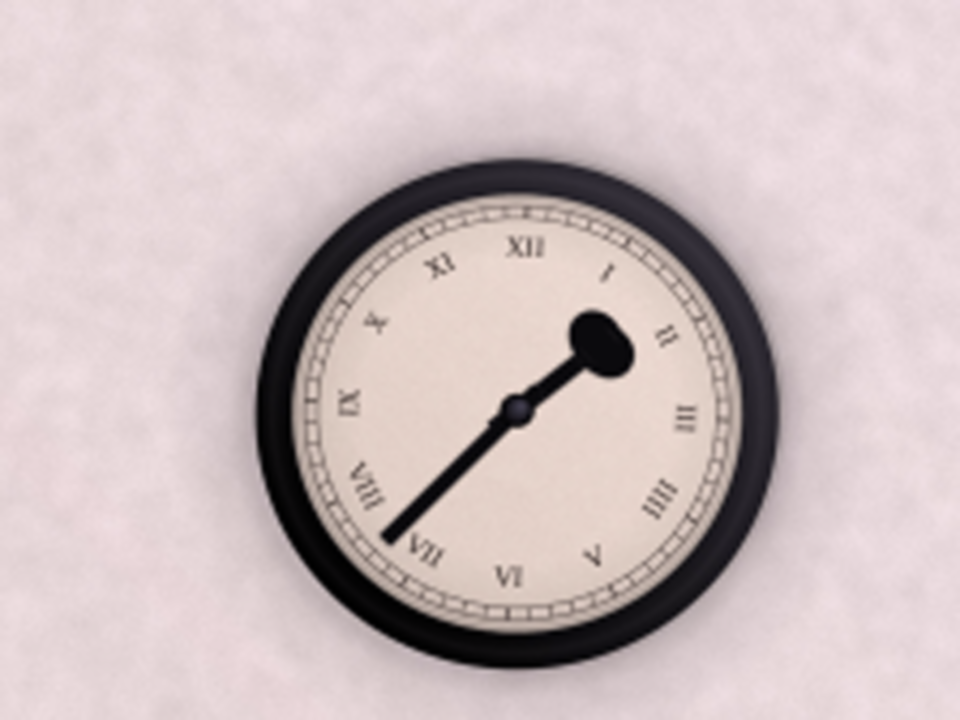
h=1 m=37
